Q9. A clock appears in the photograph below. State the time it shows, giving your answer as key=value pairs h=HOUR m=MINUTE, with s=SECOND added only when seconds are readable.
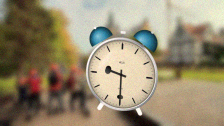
h=9 m=30
